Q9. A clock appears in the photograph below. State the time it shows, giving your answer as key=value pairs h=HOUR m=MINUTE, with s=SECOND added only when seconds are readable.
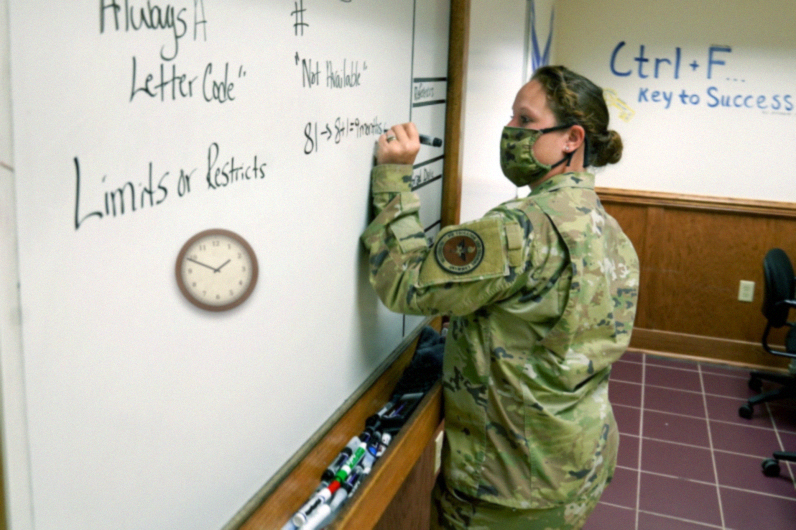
h=1 m=49
